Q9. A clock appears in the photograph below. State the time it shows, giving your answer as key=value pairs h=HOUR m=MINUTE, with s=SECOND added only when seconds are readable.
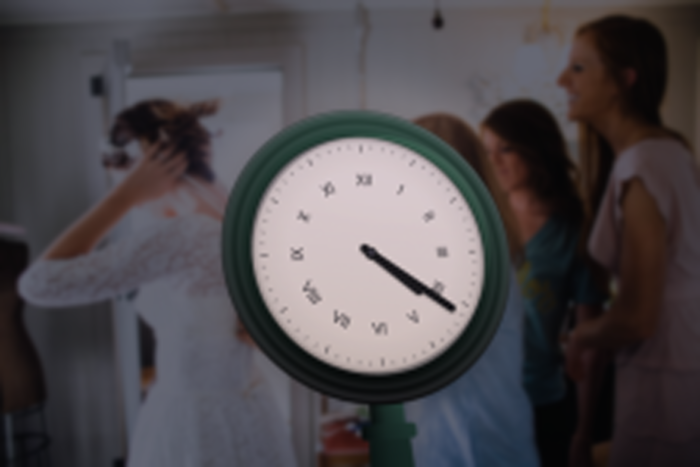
h=4 m=21
